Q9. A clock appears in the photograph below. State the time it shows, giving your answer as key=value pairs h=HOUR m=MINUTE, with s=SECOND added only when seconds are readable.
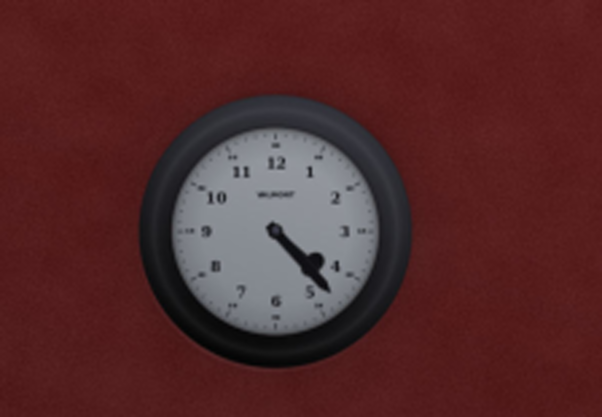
h=4 m=23
